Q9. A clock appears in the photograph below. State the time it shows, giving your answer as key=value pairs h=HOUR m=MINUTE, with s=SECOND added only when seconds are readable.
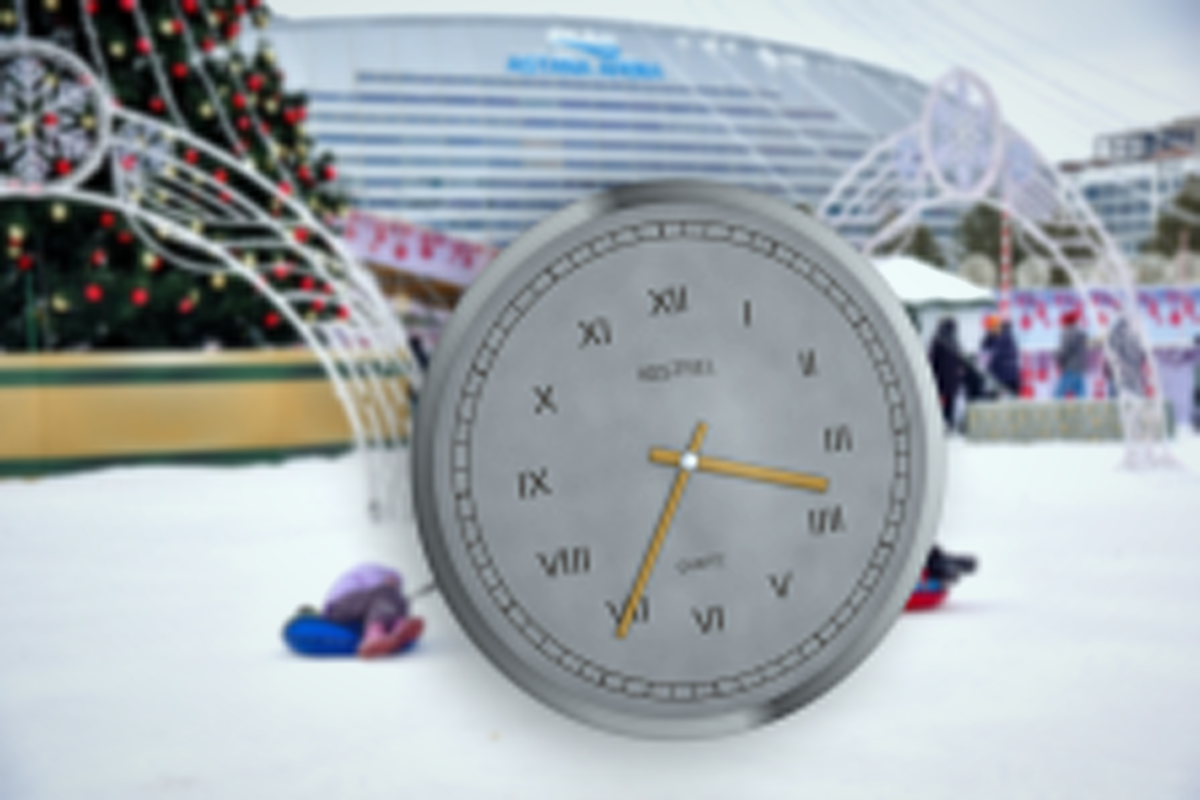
h=3 m=35
